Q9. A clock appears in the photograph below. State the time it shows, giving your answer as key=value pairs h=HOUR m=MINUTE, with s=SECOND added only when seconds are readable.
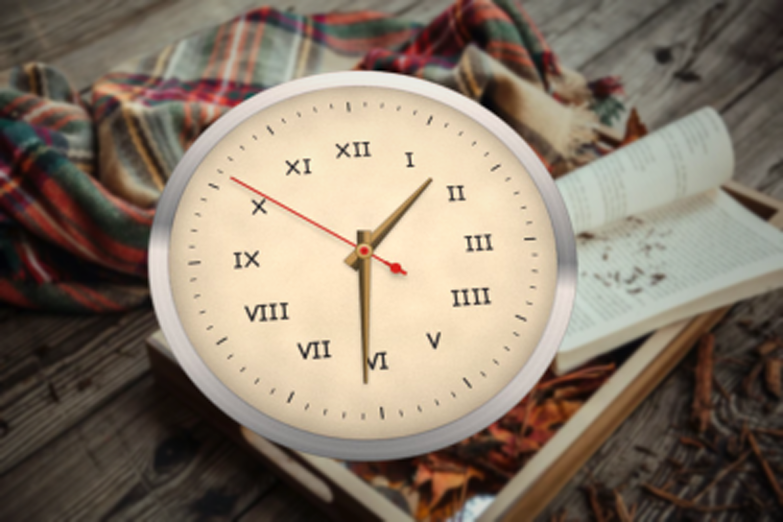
h=1 m=30 s=51
